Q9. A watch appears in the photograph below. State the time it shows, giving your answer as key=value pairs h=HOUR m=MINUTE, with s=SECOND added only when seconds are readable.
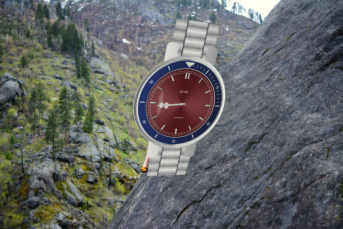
h=8 m=44
